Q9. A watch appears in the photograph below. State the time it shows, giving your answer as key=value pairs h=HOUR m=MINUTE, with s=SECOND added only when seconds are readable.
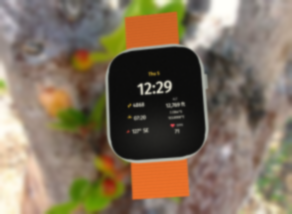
h=12 m=29
